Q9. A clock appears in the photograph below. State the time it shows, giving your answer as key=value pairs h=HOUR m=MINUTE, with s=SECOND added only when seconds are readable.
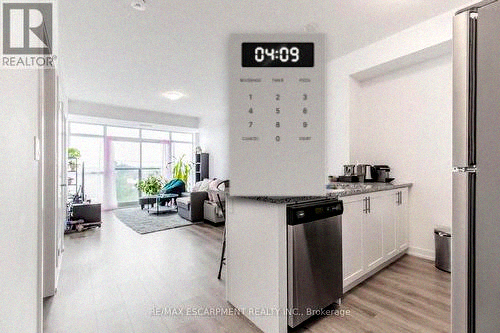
h=4 m=9
